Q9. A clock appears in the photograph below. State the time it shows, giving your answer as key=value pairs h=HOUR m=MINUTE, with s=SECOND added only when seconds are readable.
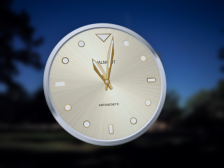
h=11 m=2
